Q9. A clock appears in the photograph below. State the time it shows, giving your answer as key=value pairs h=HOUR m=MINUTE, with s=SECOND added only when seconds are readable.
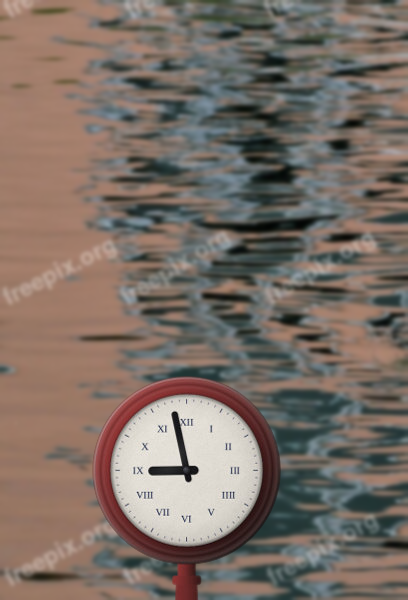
h=8 m=58
